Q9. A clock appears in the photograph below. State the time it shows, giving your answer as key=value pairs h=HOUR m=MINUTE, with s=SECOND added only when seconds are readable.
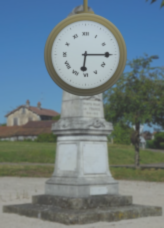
h=6 m=15
